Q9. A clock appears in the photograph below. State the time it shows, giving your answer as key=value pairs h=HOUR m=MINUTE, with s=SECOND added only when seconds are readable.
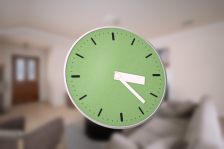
h=3 m=23
